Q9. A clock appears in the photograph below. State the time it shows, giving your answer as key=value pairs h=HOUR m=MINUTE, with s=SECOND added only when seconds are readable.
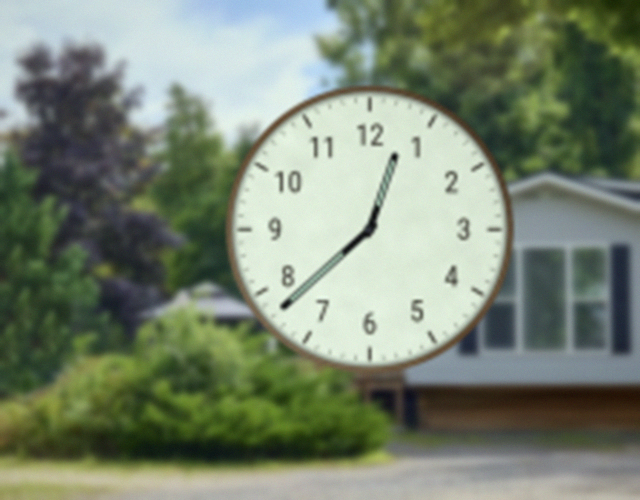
h=12 m=38
